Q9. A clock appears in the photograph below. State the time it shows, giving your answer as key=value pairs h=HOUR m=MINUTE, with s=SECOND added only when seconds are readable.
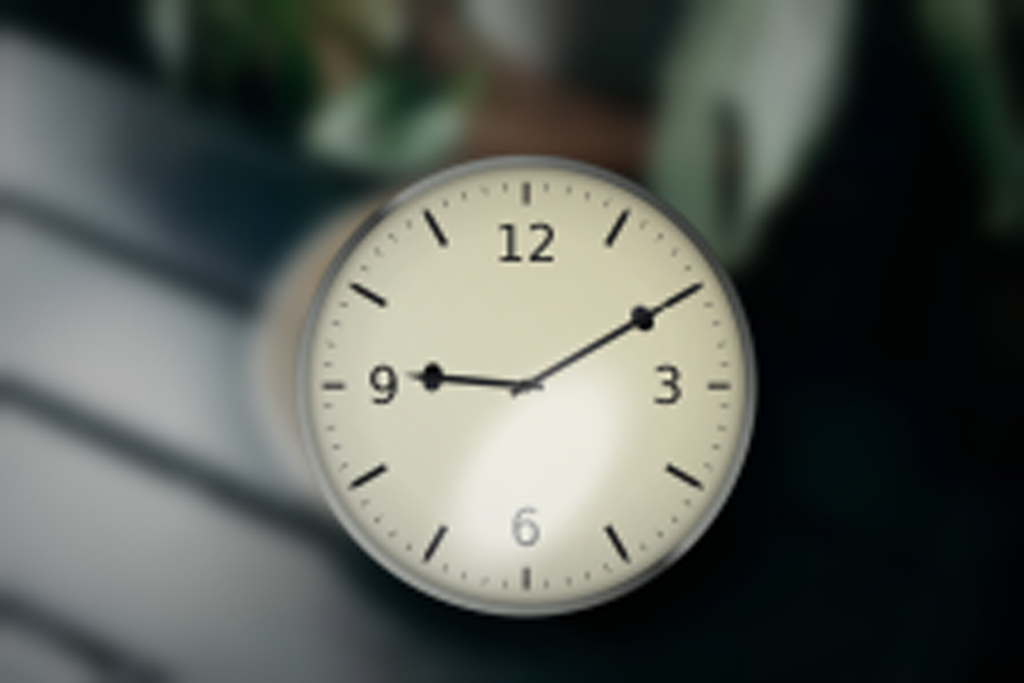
h=9 m=10
